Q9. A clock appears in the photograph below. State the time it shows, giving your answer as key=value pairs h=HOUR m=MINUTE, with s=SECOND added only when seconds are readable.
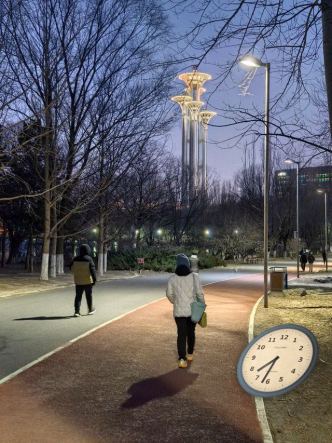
h=7 m=32
